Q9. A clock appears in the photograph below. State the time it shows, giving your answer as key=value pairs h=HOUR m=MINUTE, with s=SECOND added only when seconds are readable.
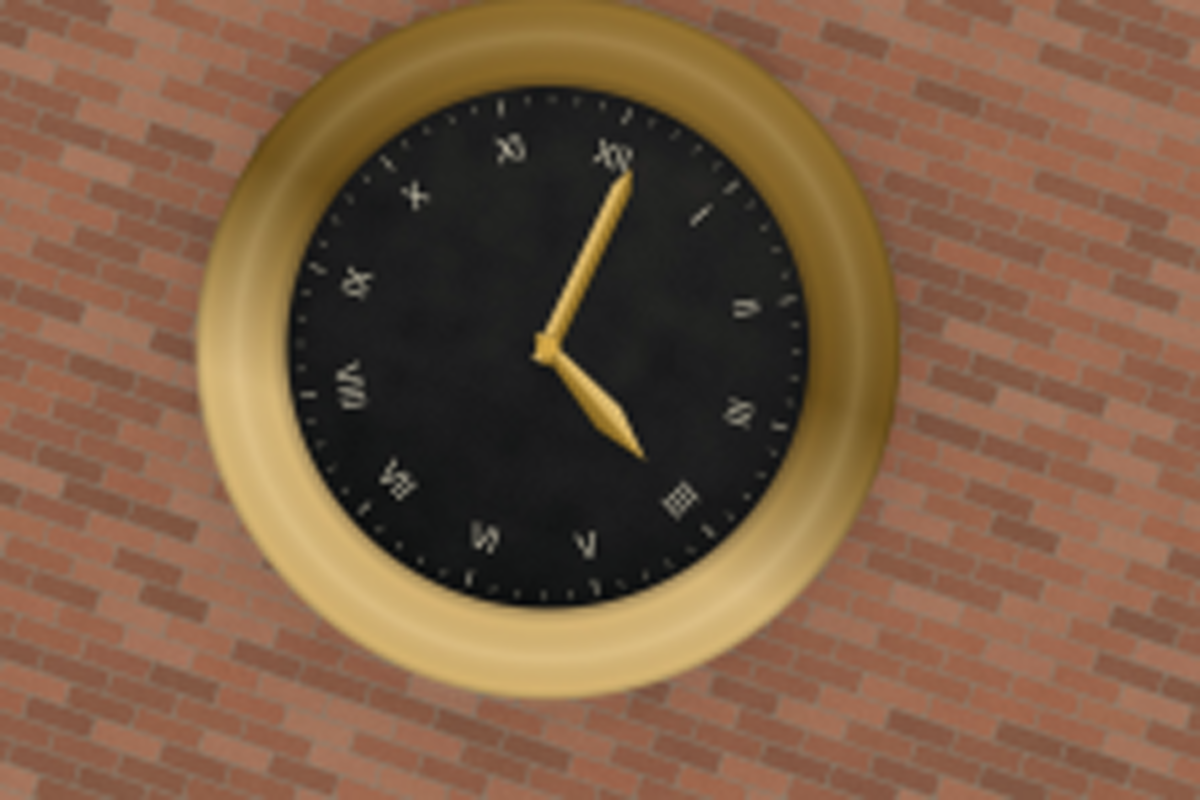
h=4 m=1
